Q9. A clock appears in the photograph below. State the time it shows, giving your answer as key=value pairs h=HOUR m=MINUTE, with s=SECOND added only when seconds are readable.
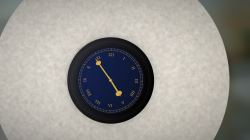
h=4 m=54
